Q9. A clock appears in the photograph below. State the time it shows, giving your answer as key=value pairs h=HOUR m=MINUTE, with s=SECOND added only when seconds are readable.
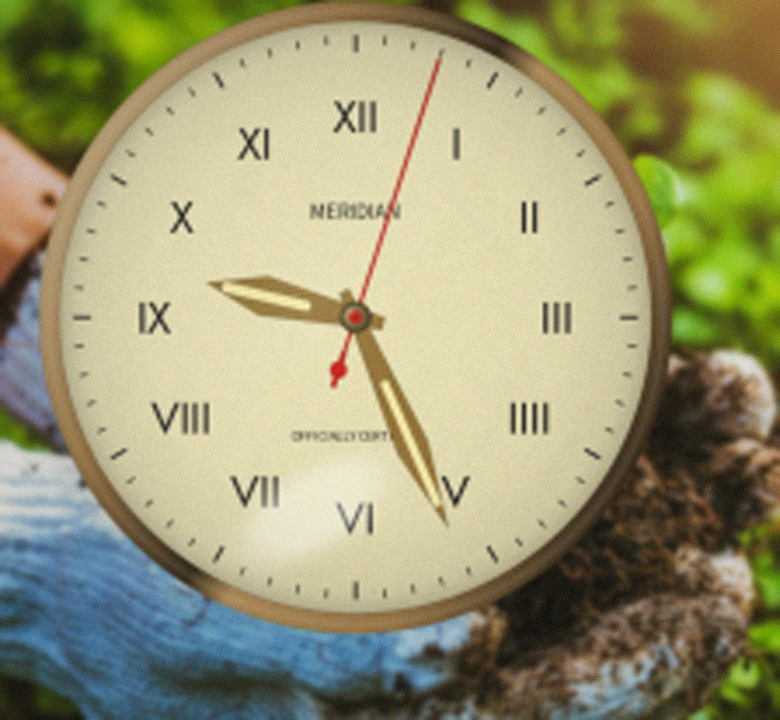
h=9 m=26 s=3
